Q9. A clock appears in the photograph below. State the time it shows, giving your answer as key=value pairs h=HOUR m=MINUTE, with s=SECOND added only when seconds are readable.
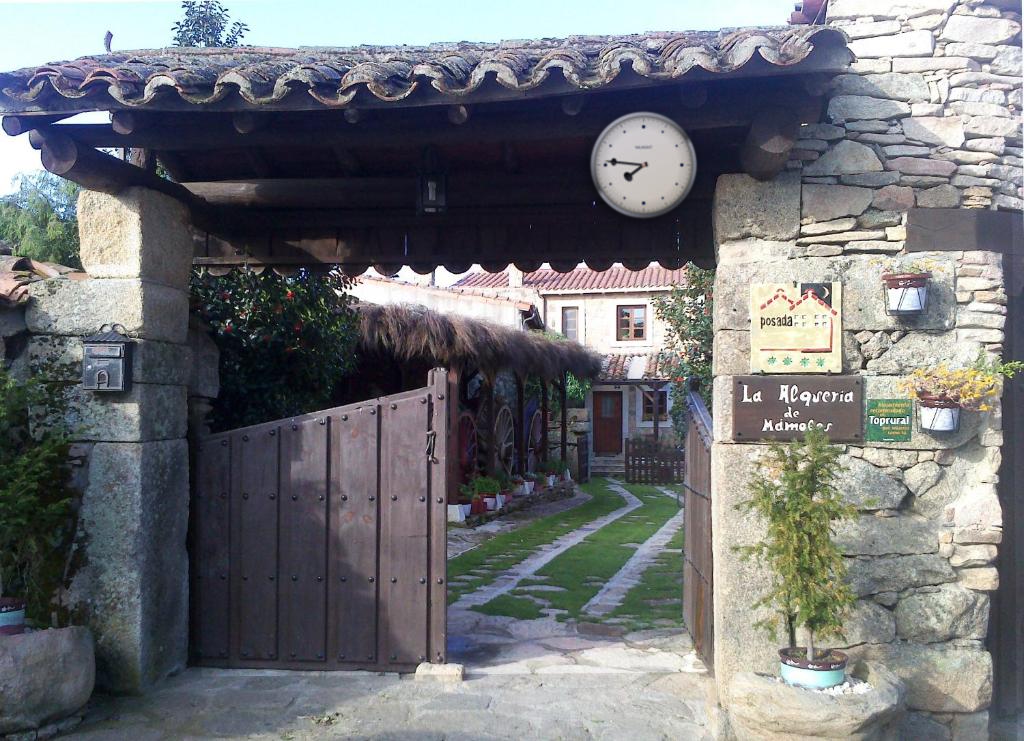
h=7 m=46
